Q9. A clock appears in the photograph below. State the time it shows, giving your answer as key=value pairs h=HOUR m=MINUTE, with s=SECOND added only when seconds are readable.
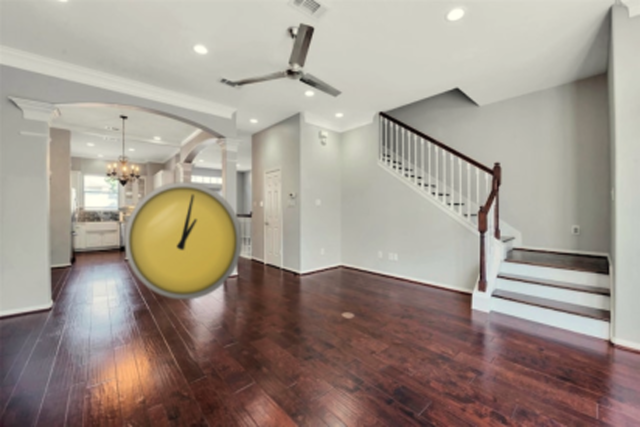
h=1 m=2
